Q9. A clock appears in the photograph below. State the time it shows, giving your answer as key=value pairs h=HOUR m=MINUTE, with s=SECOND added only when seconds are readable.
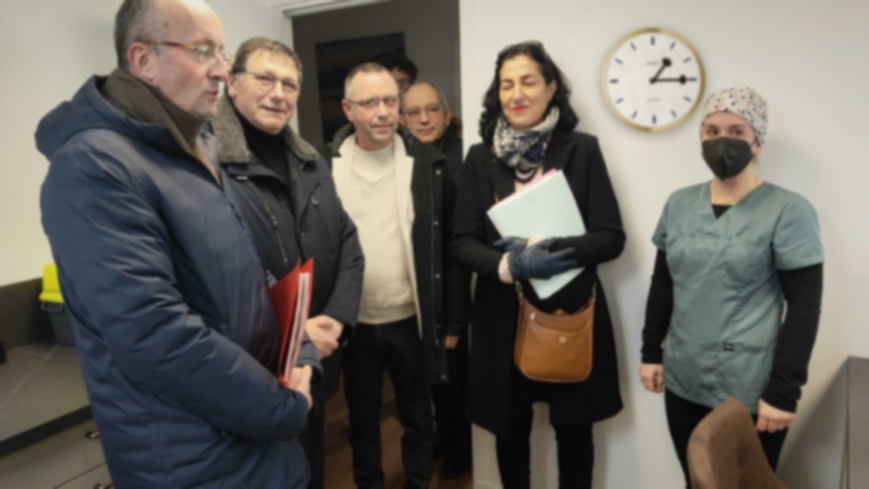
h=1 m=15
